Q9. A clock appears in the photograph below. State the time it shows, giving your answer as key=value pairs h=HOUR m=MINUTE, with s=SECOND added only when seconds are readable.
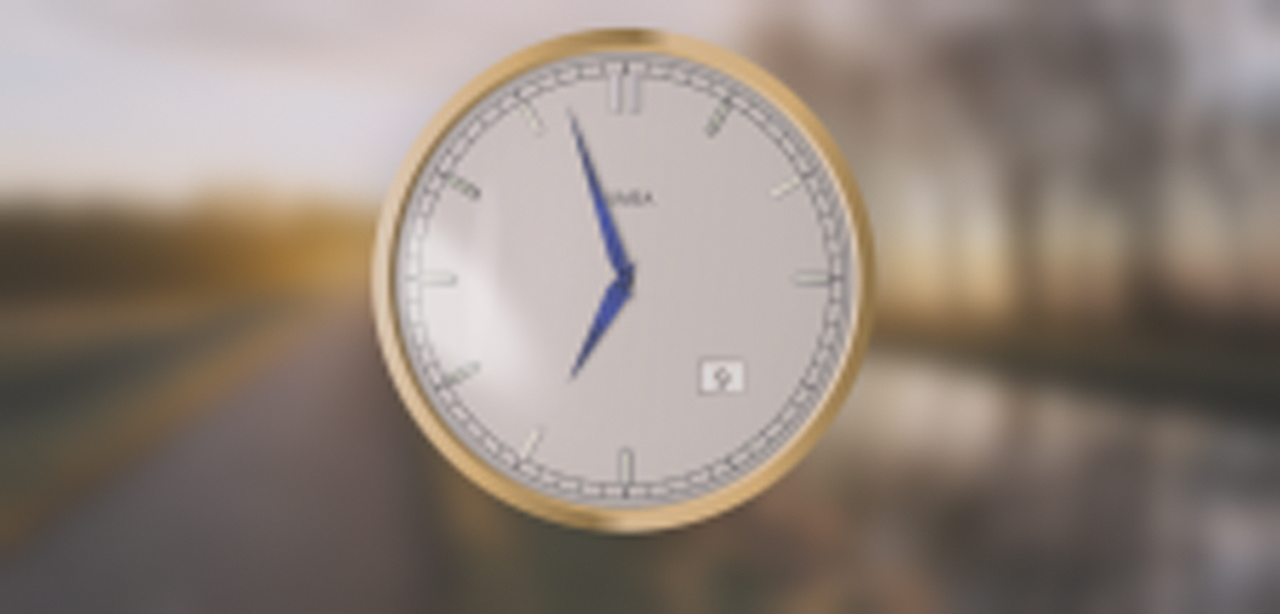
h=6 m=57
